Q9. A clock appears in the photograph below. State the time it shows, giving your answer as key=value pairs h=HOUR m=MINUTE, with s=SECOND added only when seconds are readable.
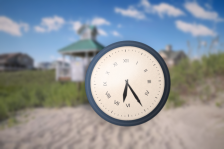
h=6 m=25
